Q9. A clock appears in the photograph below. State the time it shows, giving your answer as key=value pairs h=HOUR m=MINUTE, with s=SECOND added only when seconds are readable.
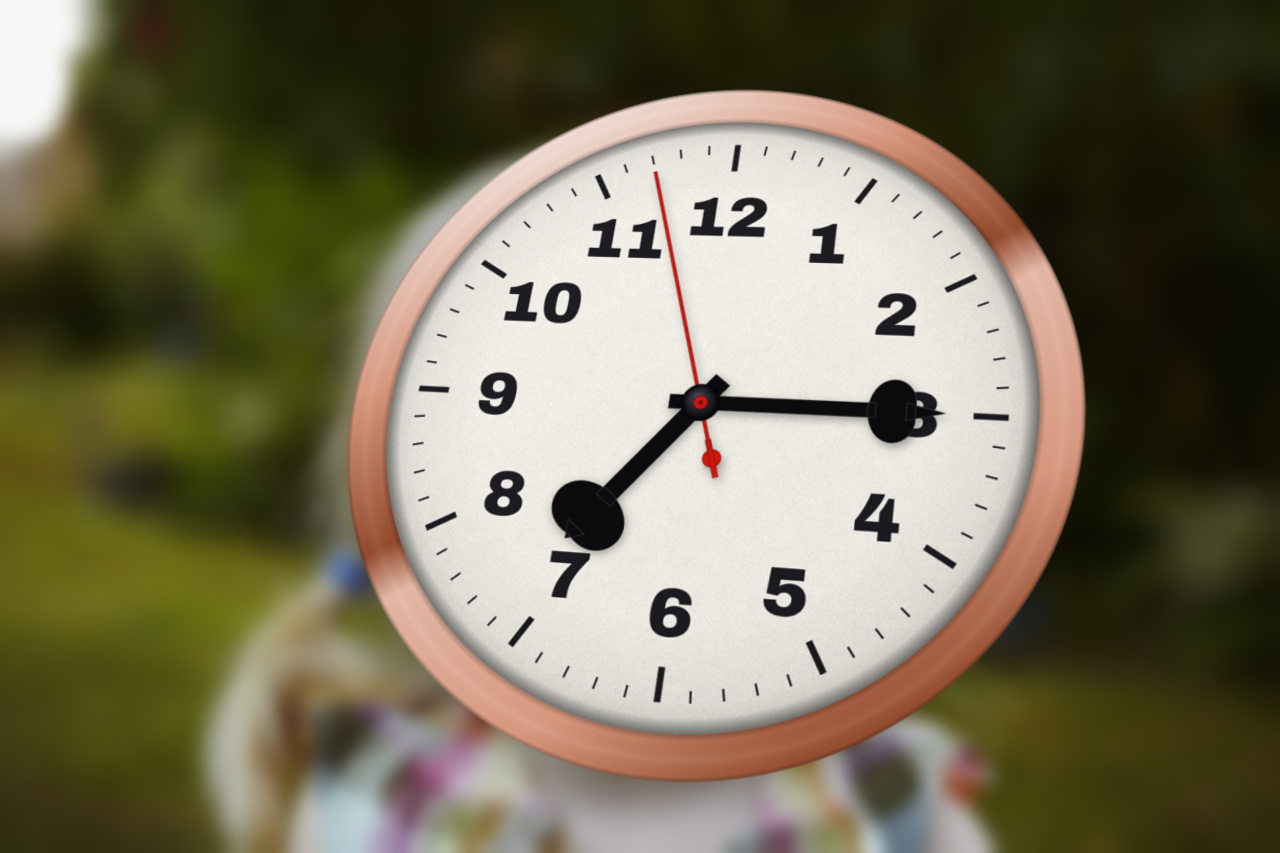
h=7 m=14 s=57
